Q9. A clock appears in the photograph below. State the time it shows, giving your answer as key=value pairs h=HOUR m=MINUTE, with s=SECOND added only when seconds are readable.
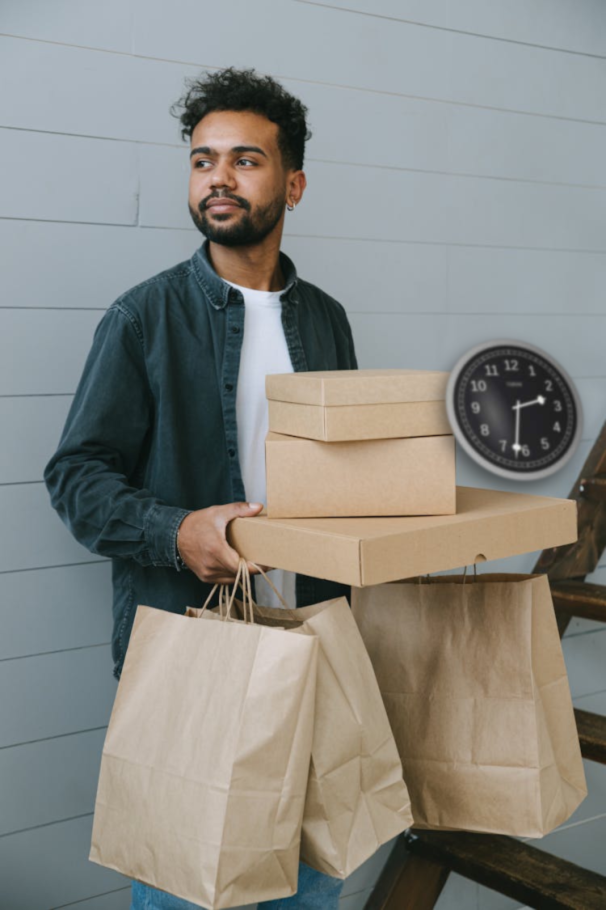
h=2 m=32
